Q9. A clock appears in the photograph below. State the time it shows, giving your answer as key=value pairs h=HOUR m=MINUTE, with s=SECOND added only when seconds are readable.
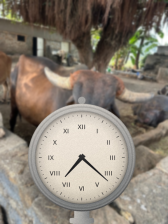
h=7 m=22
